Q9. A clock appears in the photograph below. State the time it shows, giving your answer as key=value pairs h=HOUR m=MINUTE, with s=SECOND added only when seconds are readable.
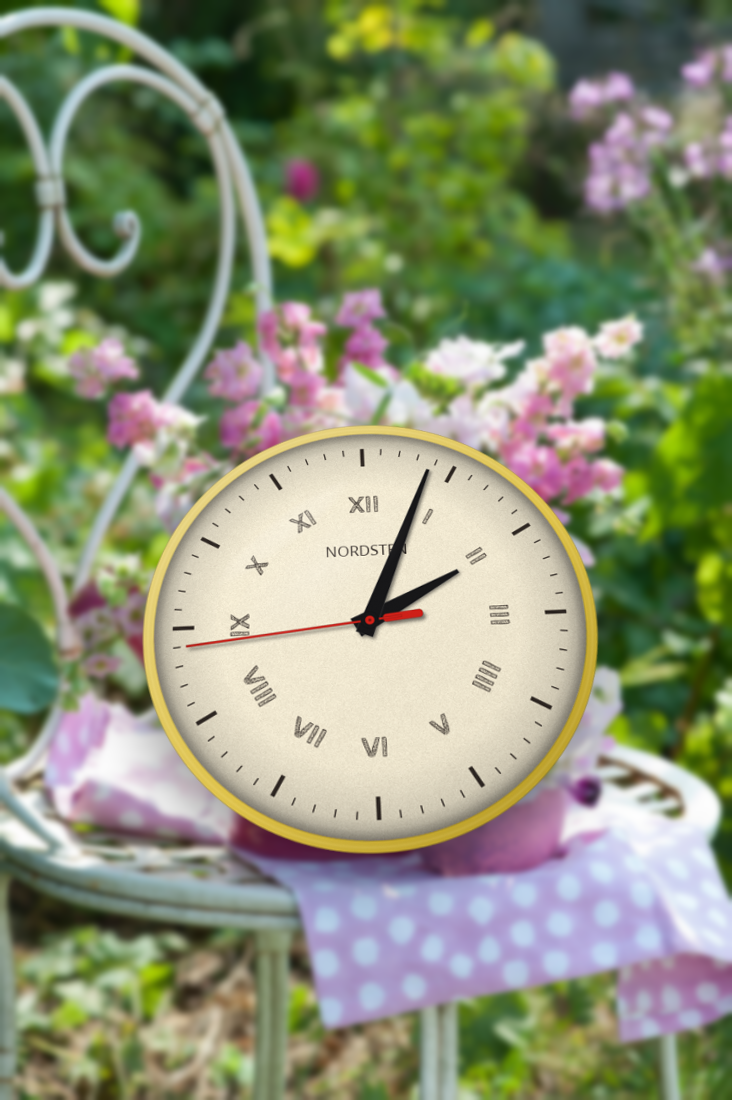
h=2 m=3 s=44
